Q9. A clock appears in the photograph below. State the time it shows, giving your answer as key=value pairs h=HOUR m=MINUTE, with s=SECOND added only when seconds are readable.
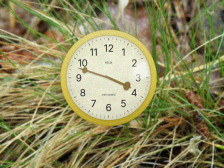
h=3 m=48
